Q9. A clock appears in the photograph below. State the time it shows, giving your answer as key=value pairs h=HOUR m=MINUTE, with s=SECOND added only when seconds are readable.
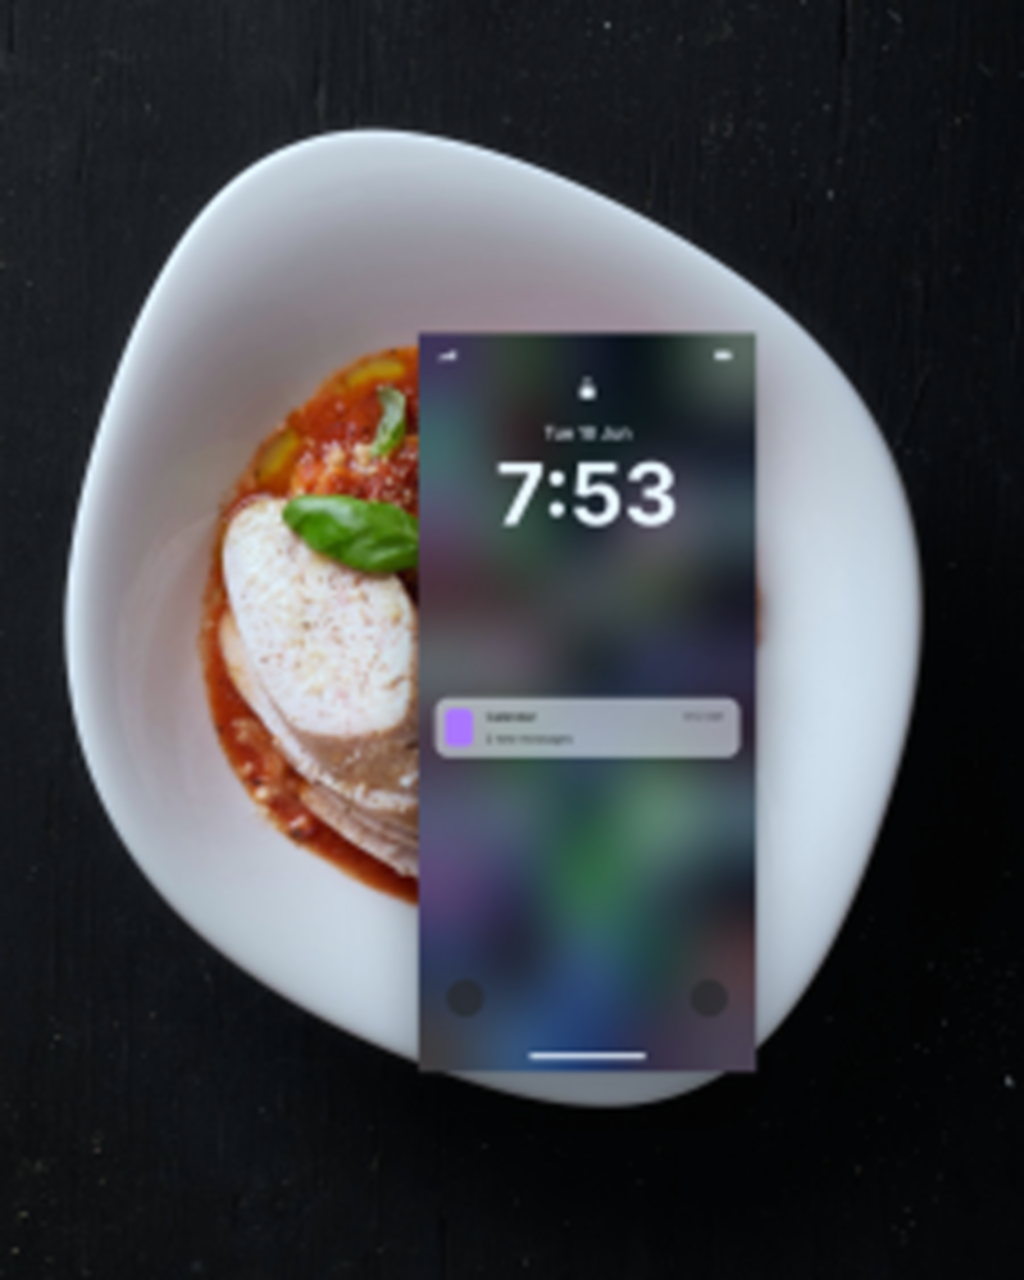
h=7 m=53
